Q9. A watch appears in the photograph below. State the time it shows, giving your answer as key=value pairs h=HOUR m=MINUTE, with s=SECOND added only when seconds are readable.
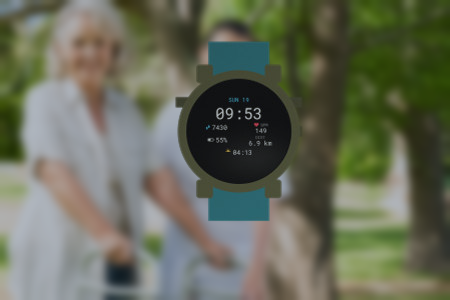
h=9 m=53
